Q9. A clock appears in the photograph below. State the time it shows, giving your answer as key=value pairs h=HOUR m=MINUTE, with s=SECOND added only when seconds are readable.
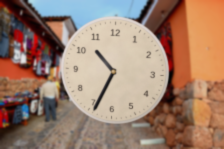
h=10 m=34
